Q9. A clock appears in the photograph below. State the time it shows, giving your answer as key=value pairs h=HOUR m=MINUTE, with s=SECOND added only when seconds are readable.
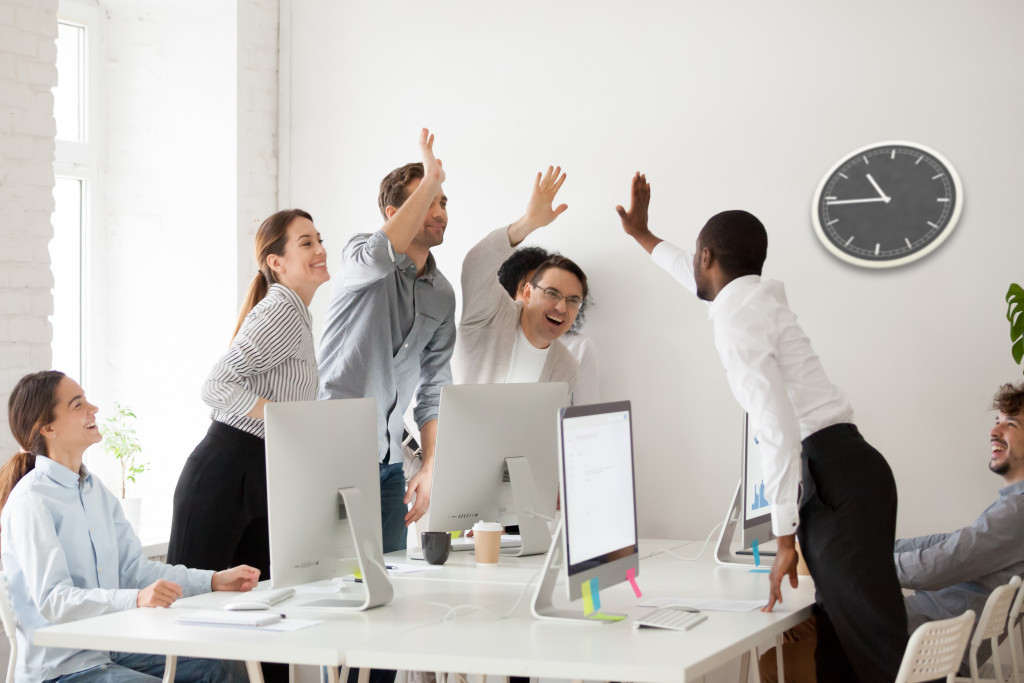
h=10 m=44
